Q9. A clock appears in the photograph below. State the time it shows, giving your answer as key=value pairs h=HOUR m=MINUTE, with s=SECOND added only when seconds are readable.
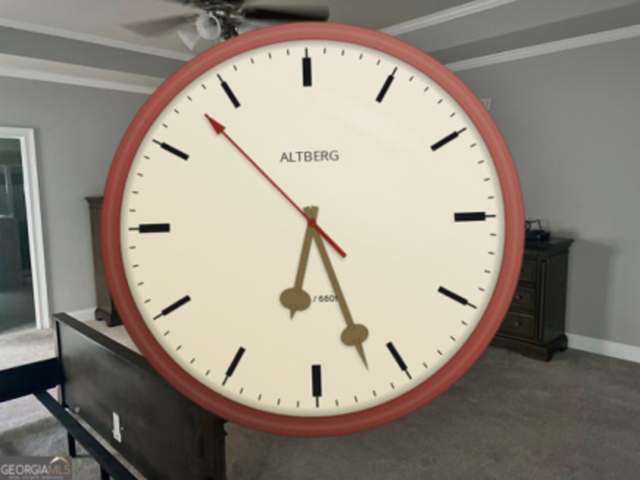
h=6 m=26 s=53
